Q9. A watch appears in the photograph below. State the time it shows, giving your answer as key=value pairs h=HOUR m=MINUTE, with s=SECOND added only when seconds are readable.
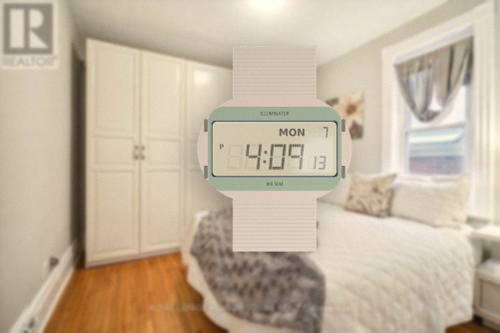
h=4 m=9 s=13
